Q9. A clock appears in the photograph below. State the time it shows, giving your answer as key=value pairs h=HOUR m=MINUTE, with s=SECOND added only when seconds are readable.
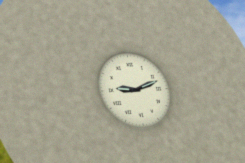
h=9 m=12
